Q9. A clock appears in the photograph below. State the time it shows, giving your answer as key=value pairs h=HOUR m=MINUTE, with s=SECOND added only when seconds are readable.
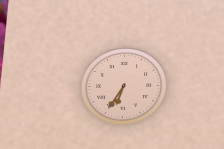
h=6 m=35
